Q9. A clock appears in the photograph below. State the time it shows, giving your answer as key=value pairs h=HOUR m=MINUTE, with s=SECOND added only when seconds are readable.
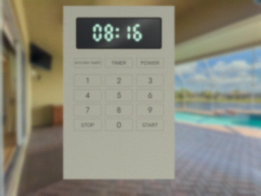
h=8 m=16
